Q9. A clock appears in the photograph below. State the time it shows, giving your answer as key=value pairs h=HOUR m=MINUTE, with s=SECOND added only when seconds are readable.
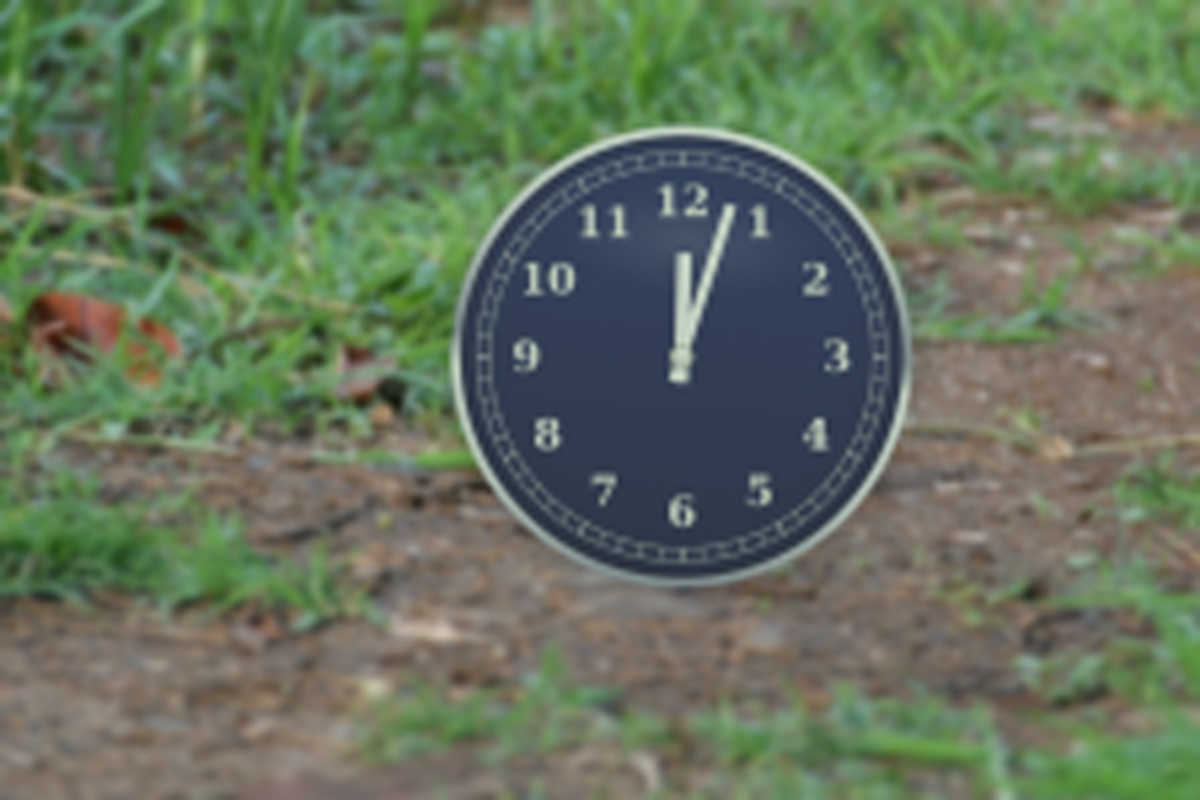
h=12 m=3
